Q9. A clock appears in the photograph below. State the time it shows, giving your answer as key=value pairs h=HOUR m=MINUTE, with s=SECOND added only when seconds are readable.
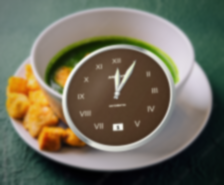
h=12 m=5
